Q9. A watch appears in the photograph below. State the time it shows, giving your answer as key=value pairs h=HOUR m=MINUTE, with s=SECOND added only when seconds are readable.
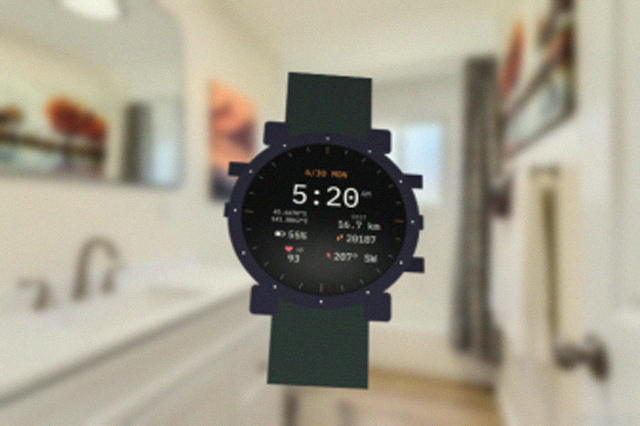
h=5 m=20
